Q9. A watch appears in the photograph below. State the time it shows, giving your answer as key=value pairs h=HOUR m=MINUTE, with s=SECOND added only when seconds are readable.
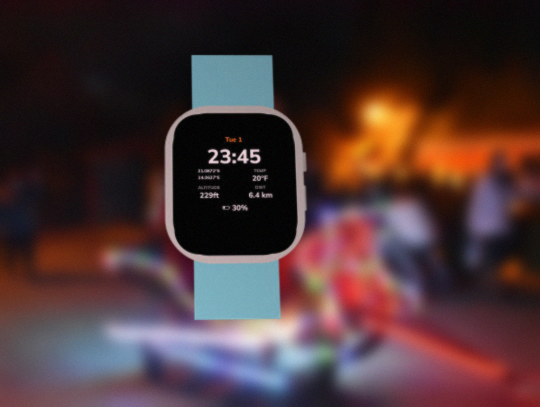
h=23 m=45
